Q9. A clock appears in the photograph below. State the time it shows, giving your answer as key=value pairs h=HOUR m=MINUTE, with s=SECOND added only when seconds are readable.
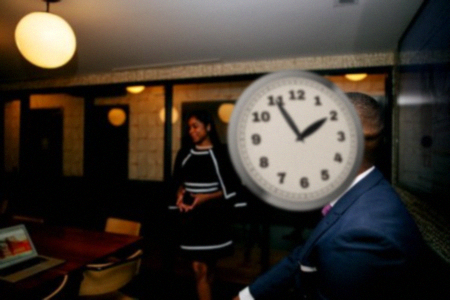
h=1 m=55
